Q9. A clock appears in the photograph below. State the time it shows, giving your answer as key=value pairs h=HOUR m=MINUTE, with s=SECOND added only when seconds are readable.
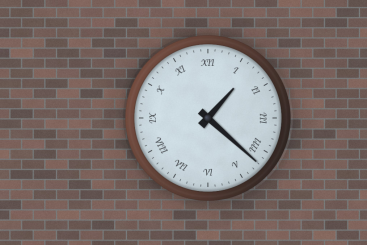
h=1 m=22
